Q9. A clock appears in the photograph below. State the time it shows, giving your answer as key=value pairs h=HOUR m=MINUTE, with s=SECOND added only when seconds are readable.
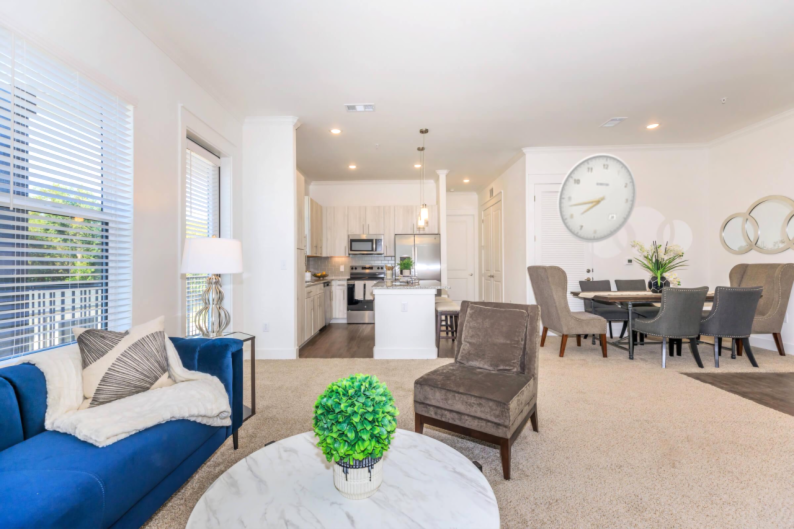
h=7 m=43
